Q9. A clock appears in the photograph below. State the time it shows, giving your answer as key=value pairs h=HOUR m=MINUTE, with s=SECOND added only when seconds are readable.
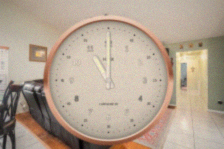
h=11 m=0
